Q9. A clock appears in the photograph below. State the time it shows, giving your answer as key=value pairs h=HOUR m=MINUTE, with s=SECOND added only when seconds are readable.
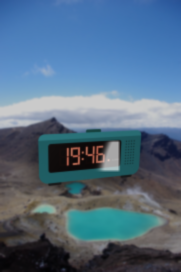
h=19 m=46
